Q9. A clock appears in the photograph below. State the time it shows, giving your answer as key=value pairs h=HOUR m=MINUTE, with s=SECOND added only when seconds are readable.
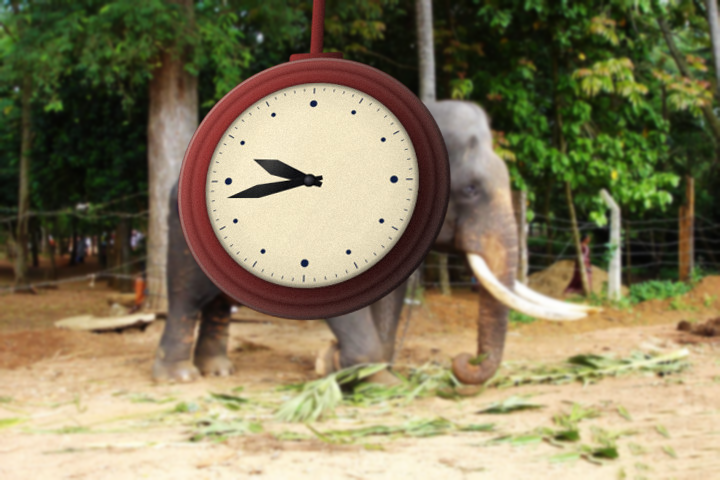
h=9 m=43
